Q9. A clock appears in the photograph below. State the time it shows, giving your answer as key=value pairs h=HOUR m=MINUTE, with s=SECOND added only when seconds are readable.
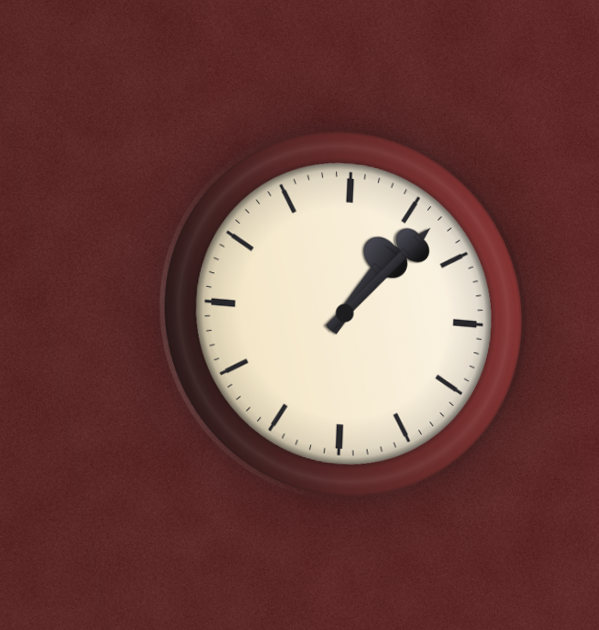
h=1 m=7
